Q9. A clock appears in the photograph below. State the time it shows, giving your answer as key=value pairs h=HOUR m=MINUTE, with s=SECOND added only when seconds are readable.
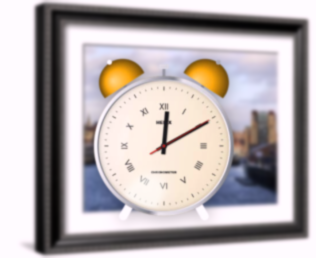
h=12 m=10 s=10
